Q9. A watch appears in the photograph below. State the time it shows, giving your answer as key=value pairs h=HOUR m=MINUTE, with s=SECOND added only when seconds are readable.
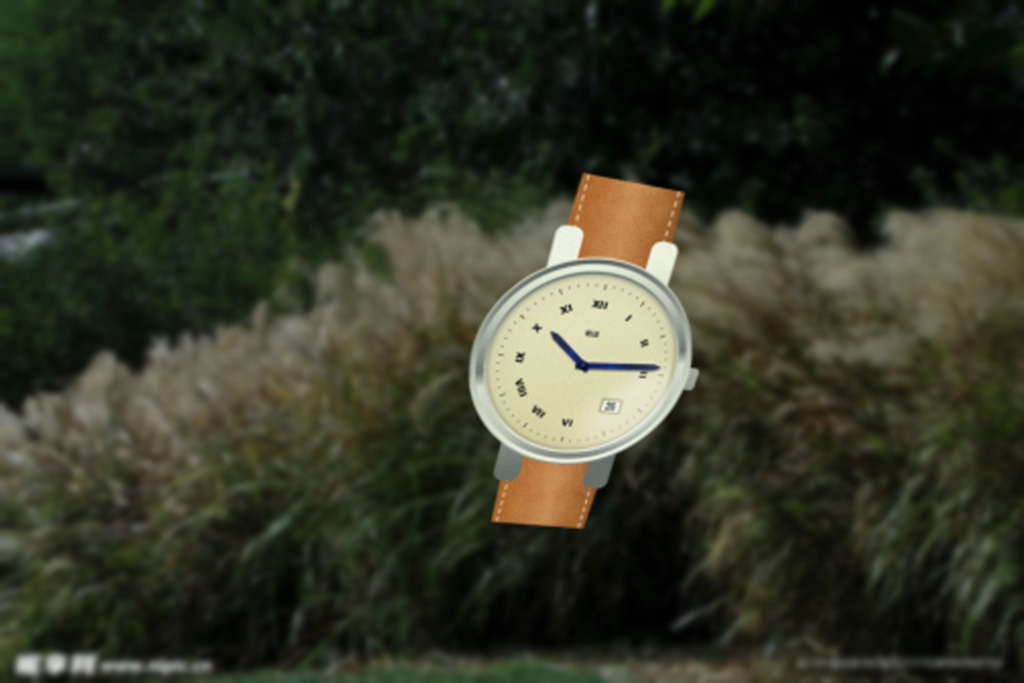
h=10 m=14
